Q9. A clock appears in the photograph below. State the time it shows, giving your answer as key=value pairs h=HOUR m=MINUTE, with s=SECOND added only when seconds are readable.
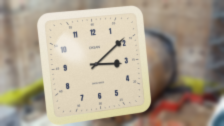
h=3 m=9
